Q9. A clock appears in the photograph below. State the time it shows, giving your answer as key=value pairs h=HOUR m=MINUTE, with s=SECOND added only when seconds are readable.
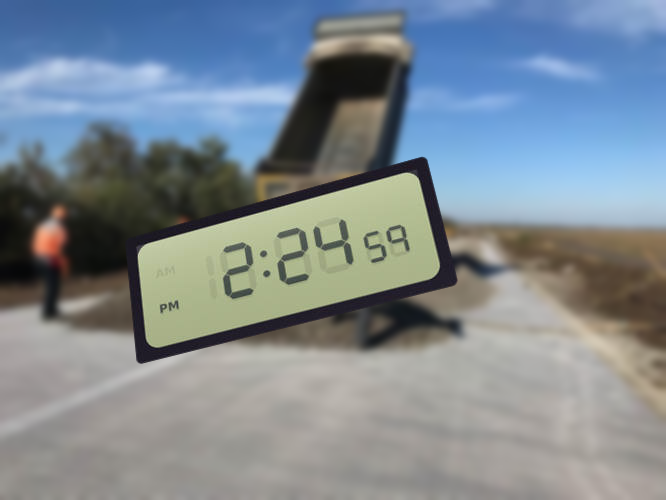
h=2 m=24 s=59
